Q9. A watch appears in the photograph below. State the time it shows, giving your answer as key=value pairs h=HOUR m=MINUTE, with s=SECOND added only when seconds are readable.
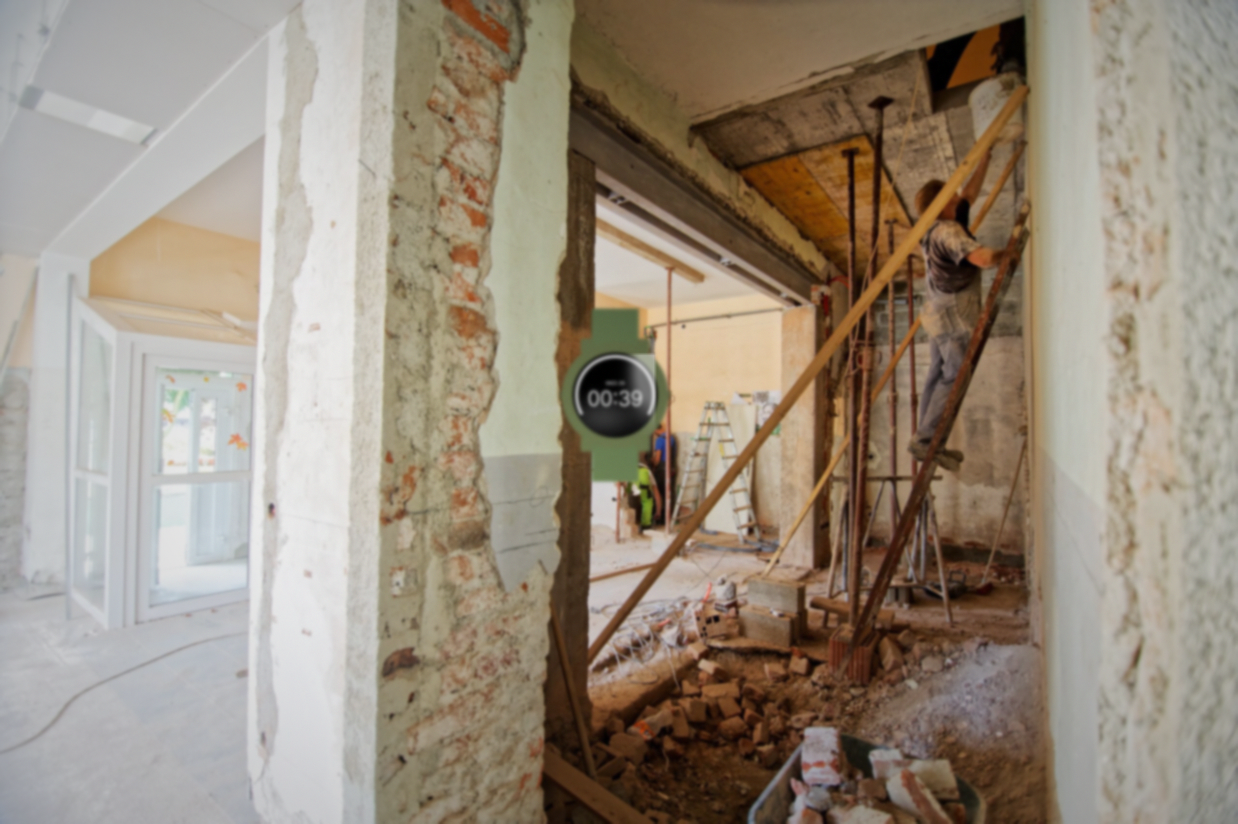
h=0 m=39
